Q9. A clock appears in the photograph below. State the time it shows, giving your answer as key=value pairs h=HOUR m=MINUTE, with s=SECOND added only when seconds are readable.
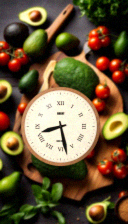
h=8 m=28
